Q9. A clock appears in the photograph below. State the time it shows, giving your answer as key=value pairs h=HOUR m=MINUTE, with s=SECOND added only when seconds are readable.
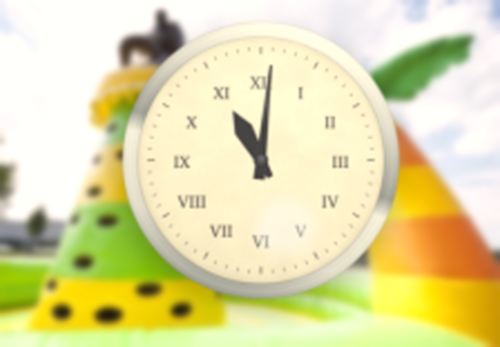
h=11 m=1
